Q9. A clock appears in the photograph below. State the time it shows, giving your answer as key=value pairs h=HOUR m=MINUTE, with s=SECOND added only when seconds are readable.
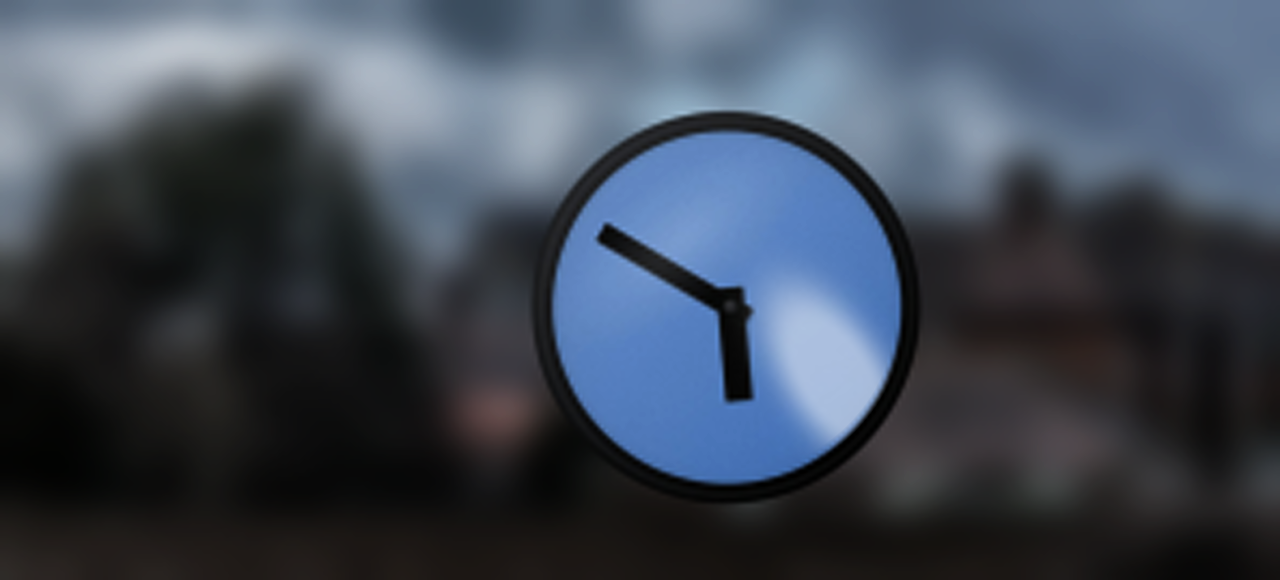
h=5 m=50
